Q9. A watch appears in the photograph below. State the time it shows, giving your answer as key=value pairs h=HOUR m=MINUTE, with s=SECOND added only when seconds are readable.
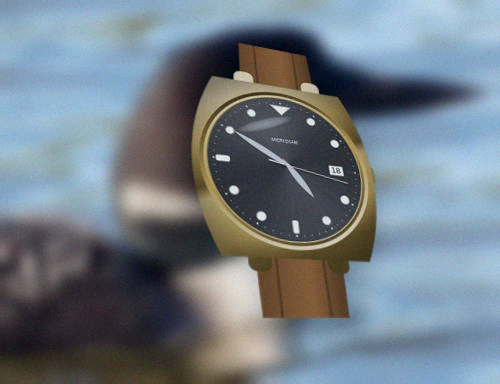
h=4 m=50 s=17
